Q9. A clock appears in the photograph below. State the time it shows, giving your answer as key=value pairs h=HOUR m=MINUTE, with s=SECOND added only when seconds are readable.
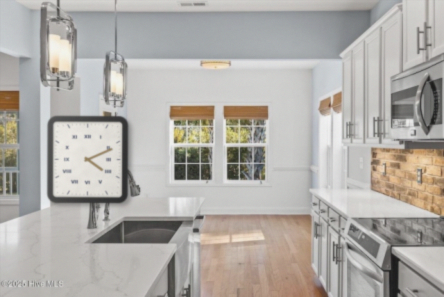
h=4 m=11
